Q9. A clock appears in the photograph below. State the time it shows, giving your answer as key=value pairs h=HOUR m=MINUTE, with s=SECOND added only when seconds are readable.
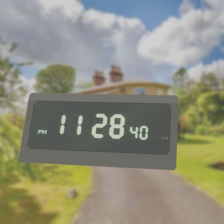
h=11 m=28 s=40
